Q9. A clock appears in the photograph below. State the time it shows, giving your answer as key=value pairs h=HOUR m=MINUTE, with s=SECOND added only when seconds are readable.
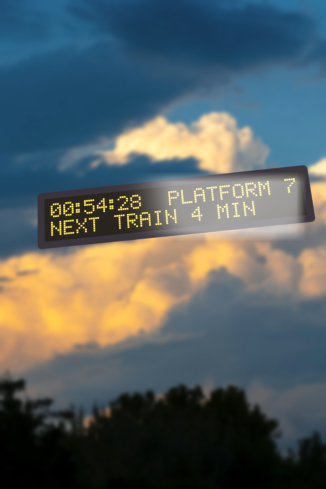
h=0 m=54 s=28
